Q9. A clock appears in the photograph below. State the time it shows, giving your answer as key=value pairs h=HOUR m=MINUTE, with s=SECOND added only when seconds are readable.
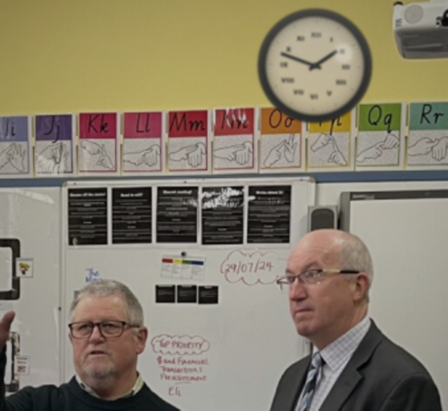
h=1 m=48
